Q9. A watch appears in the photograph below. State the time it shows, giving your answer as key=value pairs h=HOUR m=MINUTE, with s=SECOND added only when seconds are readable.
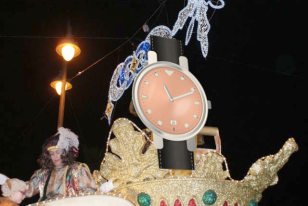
h=11 m=11
